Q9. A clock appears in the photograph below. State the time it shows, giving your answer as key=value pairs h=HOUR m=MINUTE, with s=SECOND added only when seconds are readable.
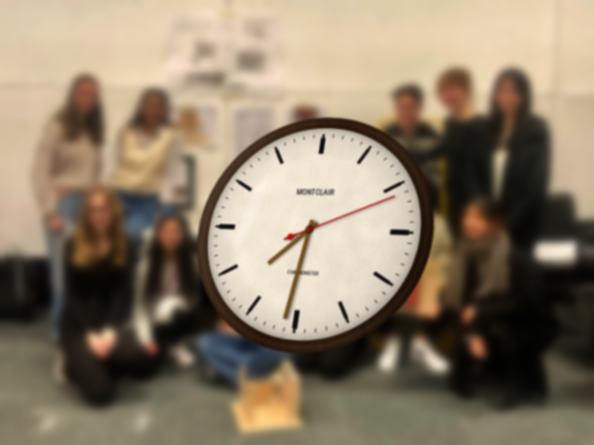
h=7 m=31 s=11
